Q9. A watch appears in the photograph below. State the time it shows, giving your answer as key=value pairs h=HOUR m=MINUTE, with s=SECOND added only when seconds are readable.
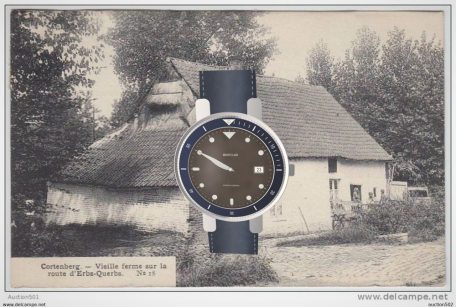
h=9 m=50
